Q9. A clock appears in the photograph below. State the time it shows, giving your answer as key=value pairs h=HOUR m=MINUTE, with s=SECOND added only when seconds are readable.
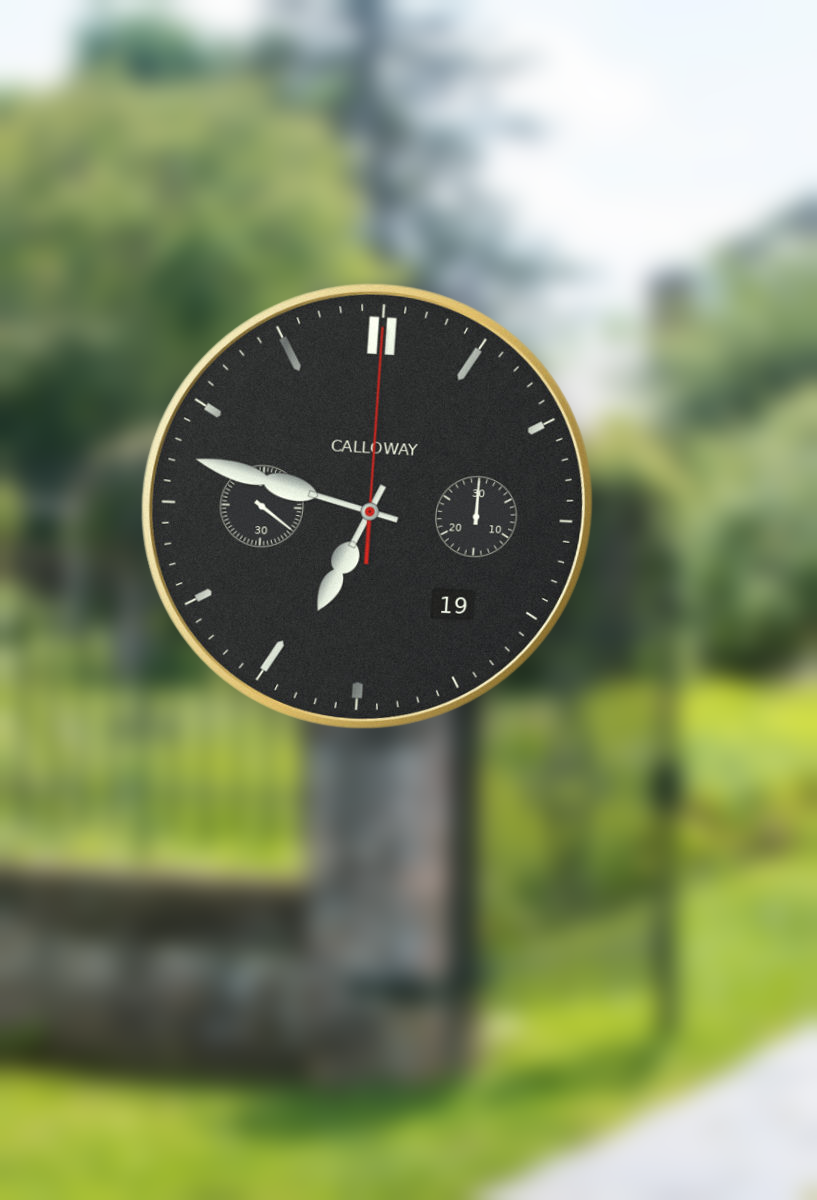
h=6 m=47 s=21
